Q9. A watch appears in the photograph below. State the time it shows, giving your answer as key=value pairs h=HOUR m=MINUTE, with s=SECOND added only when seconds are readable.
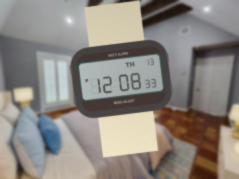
h=12 m=8
